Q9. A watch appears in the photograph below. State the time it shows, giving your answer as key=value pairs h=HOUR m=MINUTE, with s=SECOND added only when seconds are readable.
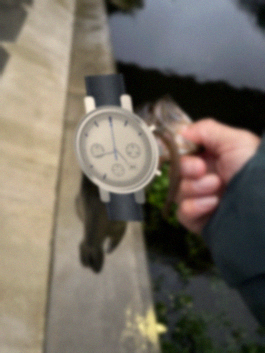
h=4 m=43
